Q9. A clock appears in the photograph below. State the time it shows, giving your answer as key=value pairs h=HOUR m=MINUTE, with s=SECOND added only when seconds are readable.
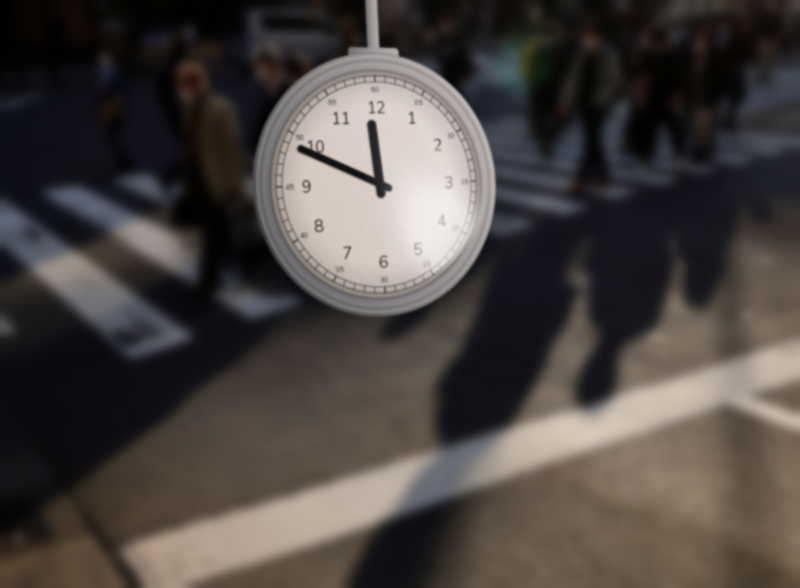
h=11 m=49
